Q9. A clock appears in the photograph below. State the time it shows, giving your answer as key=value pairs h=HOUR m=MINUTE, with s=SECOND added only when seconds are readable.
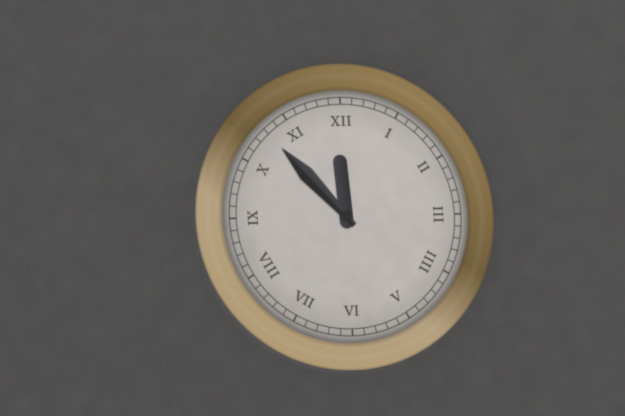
h=11 m=53
